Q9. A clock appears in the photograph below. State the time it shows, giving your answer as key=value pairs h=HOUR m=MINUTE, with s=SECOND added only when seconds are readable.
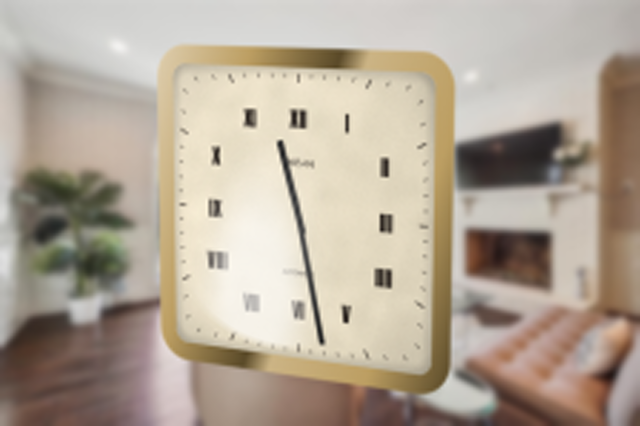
h=11 m=28
